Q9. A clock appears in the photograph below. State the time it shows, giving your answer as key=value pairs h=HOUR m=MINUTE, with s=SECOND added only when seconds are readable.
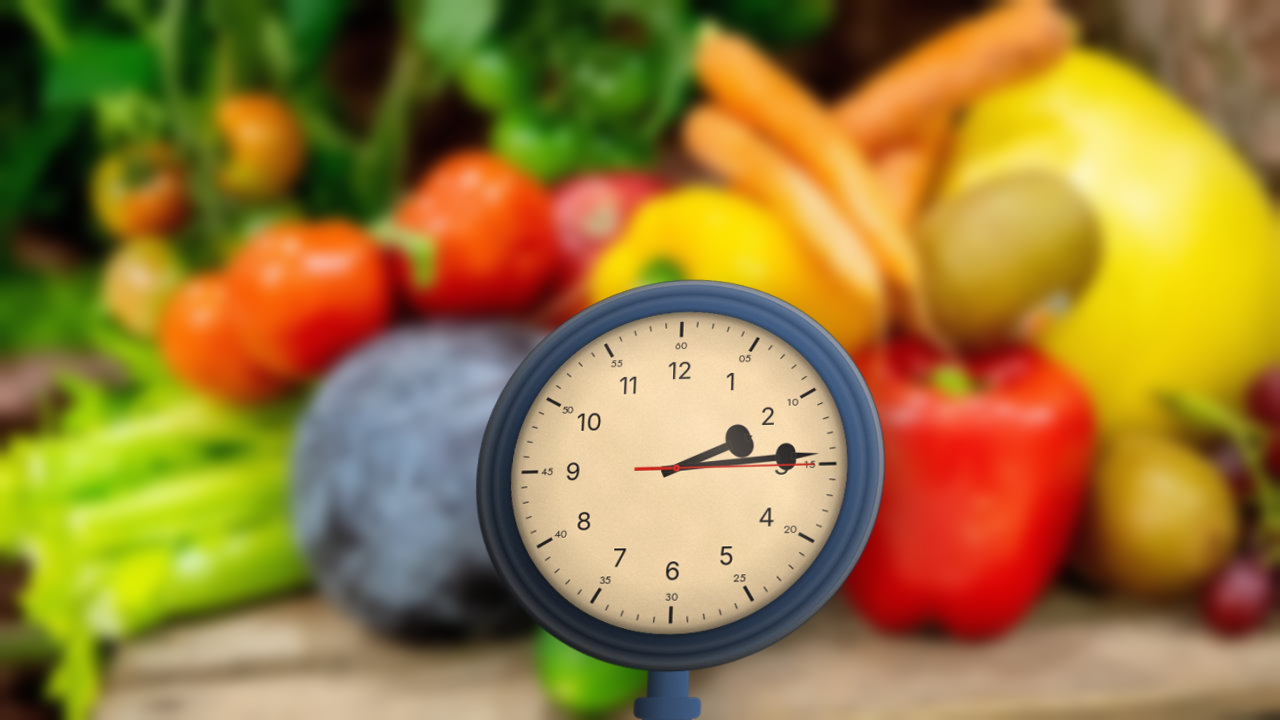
h=2 m=14 s=15
